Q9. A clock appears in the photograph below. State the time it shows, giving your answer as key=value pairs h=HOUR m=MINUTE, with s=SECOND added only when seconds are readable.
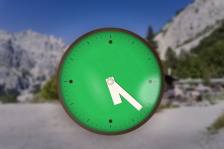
h=5 m=22
